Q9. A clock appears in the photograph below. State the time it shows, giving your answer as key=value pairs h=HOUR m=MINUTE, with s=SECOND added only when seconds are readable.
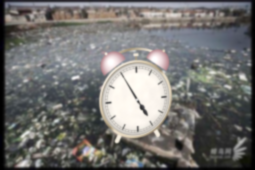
h=4 m=55
